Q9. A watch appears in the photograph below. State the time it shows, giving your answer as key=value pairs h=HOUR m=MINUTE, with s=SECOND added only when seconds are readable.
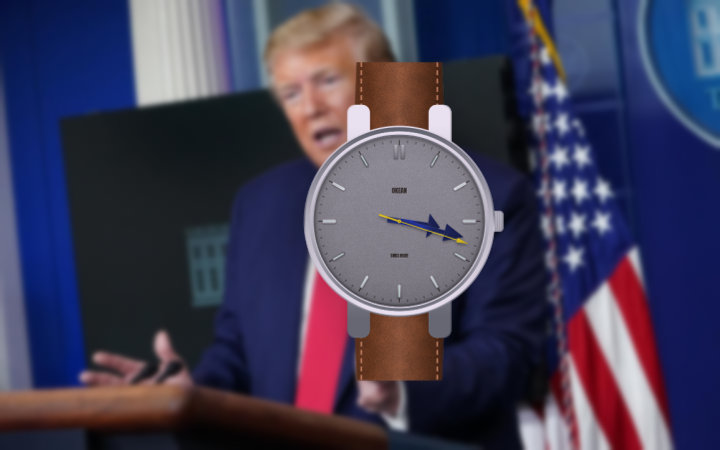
h=3 m=17 s=18
